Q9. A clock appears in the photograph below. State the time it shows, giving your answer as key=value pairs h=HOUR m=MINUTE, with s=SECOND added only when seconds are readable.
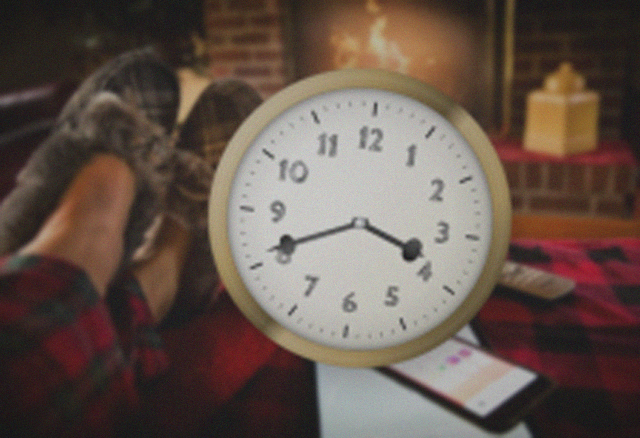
h=3 m=41
